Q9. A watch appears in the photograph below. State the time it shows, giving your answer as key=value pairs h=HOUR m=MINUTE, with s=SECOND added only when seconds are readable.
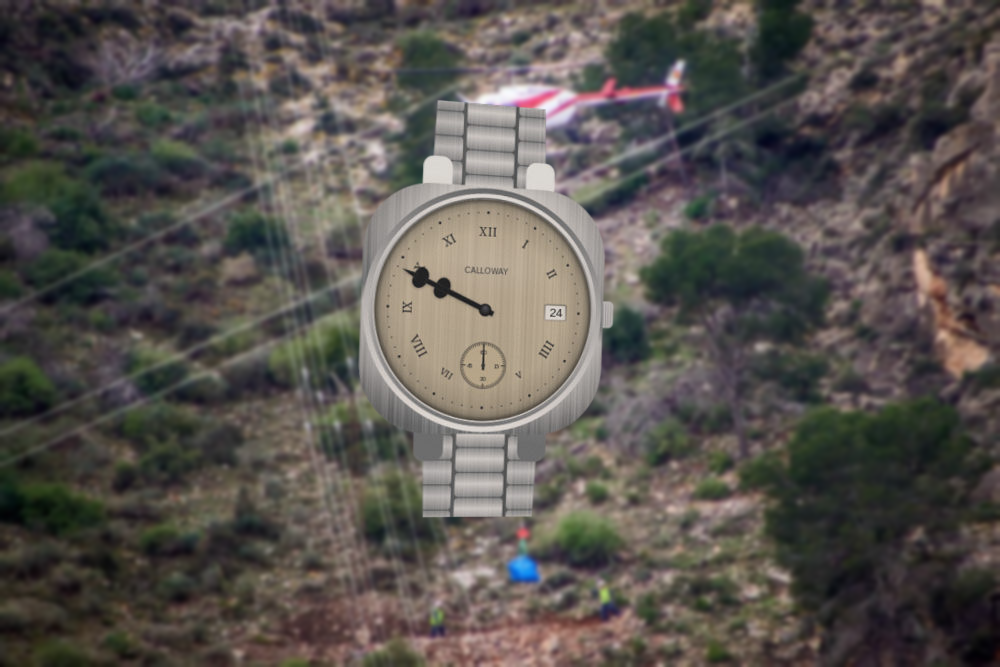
h=9 m=49
